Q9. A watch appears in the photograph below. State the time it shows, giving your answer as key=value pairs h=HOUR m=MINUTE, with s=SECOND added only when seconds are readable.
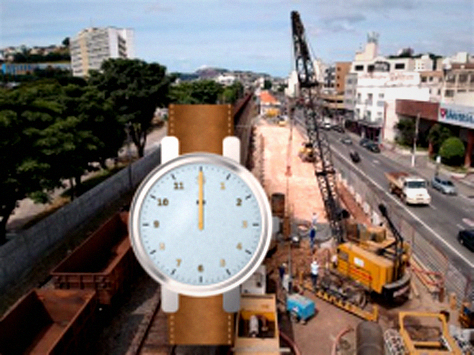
h=12 m=0
